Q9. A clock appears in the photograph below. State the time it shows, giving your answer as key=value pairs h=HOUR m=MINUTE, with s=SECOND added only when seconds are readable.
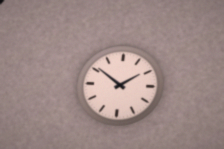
h=1 m=51
